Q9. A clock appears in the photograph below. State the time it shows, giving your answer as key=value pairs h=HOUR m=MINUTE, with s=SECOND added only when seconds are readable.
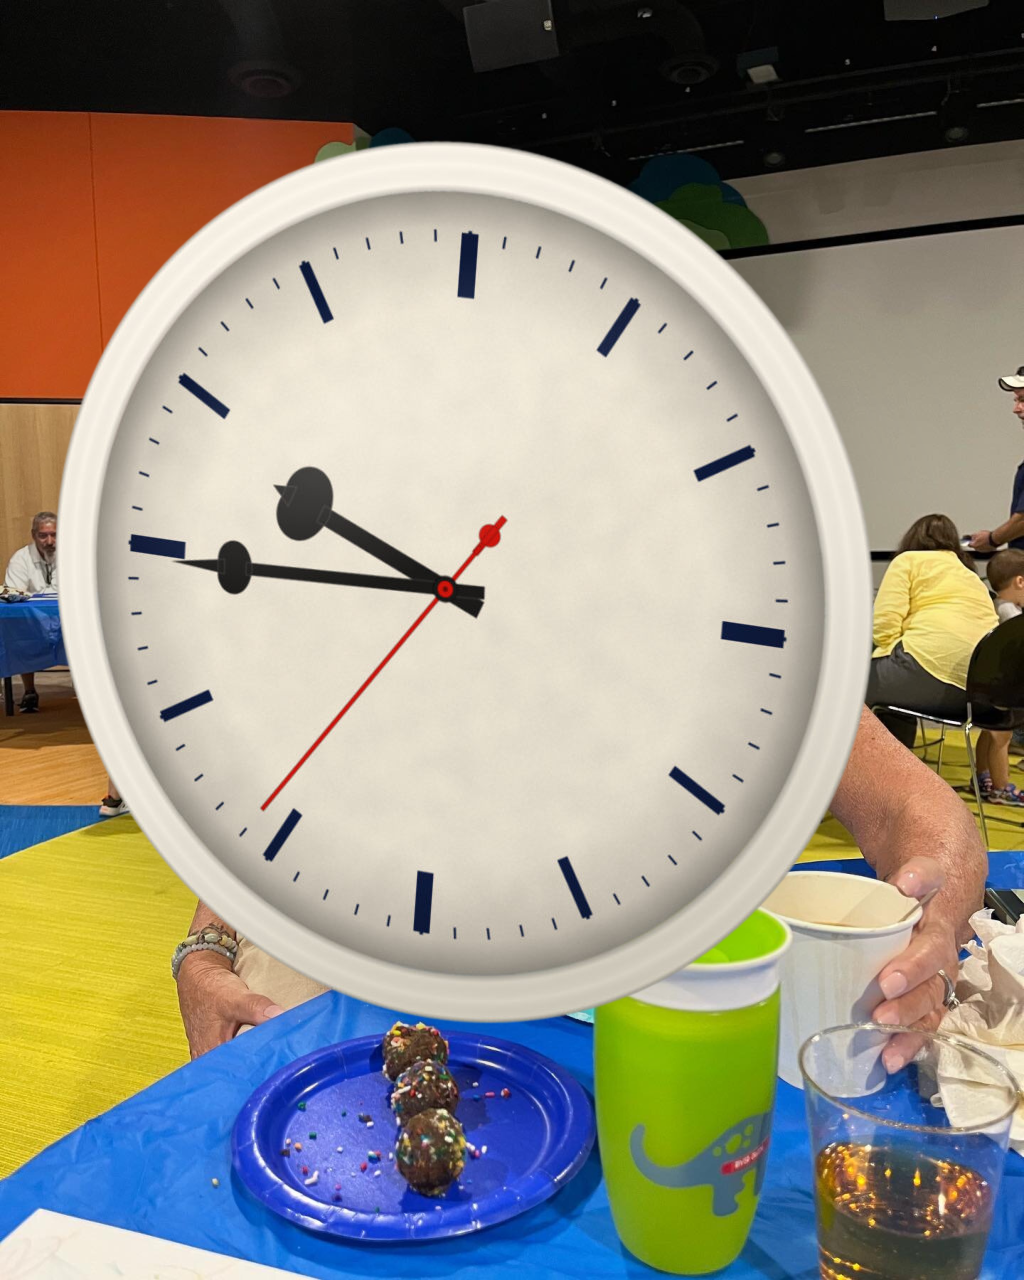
h=9 m=44 s=36
